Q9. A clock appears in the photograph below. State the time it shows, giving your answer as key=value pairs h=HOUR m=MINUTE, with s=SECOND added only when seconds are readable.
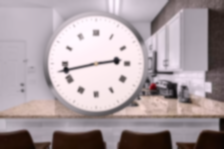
h=2 m=43
